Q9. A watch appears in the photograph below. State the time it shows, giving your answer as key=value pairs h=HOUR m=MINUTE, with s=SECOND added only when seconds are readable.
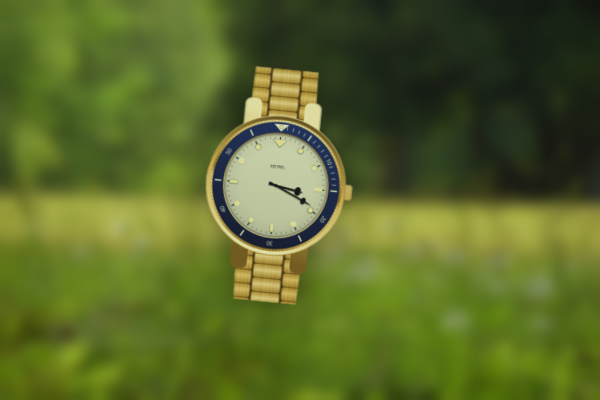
h=3 m=19
